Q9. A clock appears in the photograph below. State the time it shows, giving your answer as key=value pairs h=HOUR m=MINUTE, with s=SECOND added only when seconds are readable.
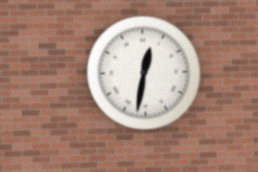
h=12 m=32
